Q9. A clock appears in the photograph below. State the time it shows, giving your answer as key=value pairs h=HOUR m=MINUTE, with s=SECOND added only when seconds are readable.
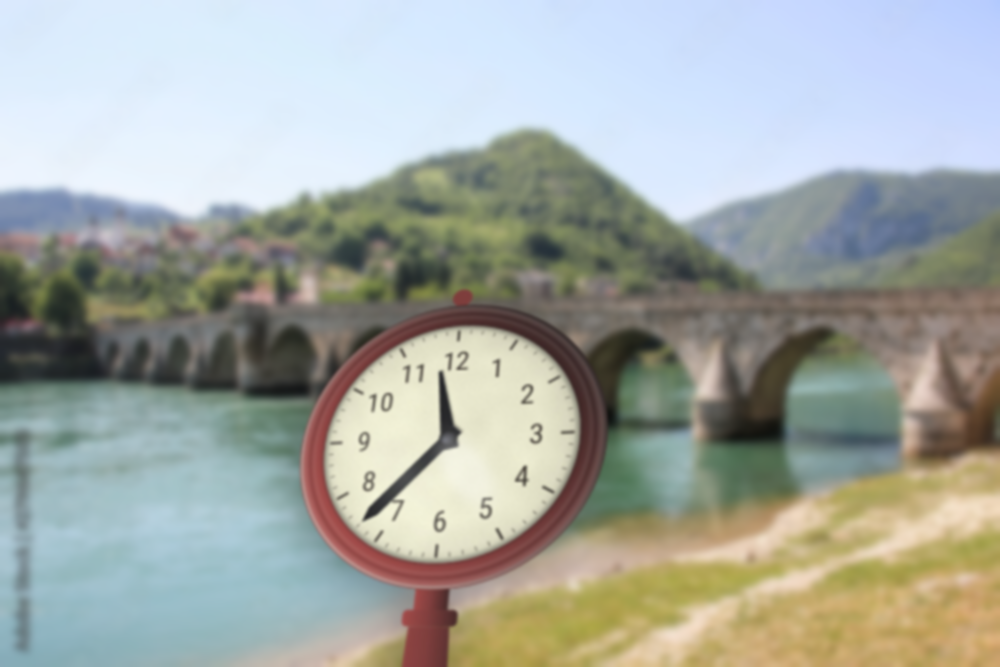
h=11 m=37
